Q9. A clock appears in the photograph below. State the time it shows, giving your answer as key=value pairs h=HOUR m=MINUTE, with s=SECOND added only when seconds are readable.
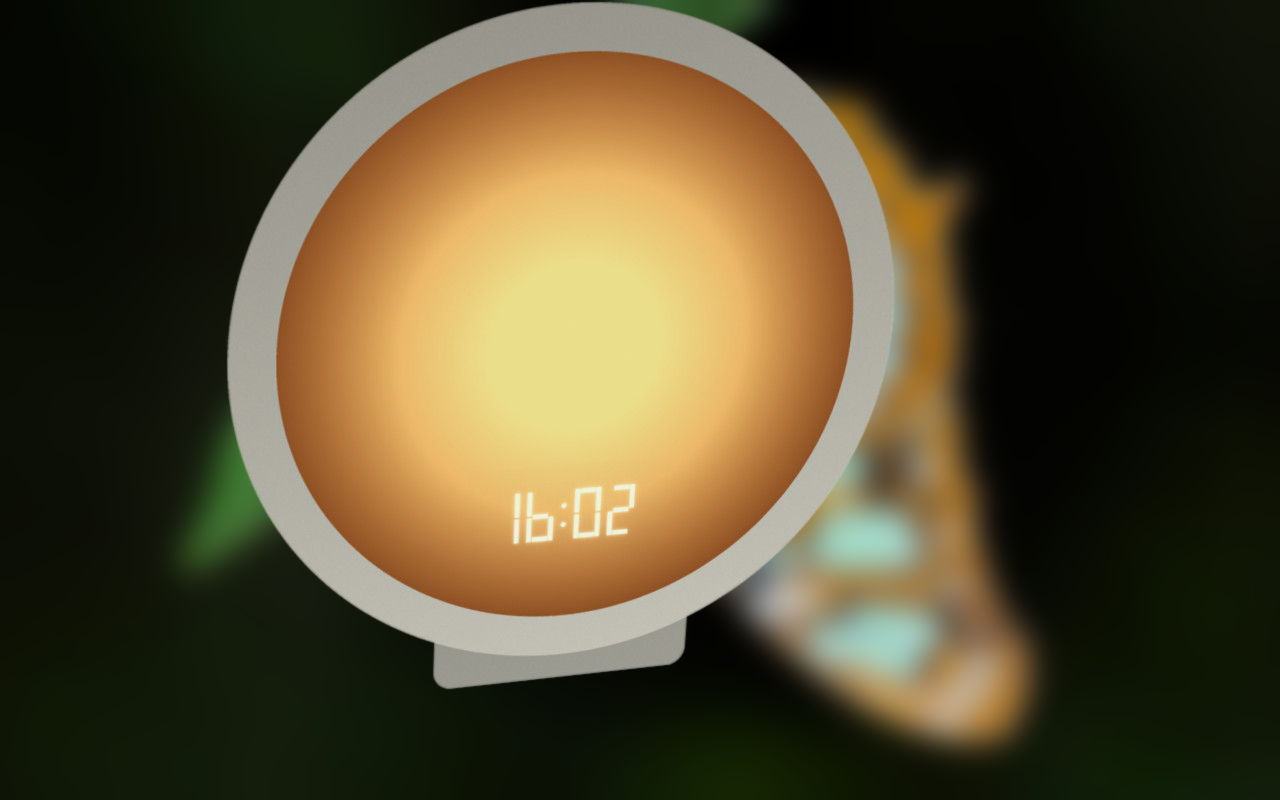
h=16 m=2
